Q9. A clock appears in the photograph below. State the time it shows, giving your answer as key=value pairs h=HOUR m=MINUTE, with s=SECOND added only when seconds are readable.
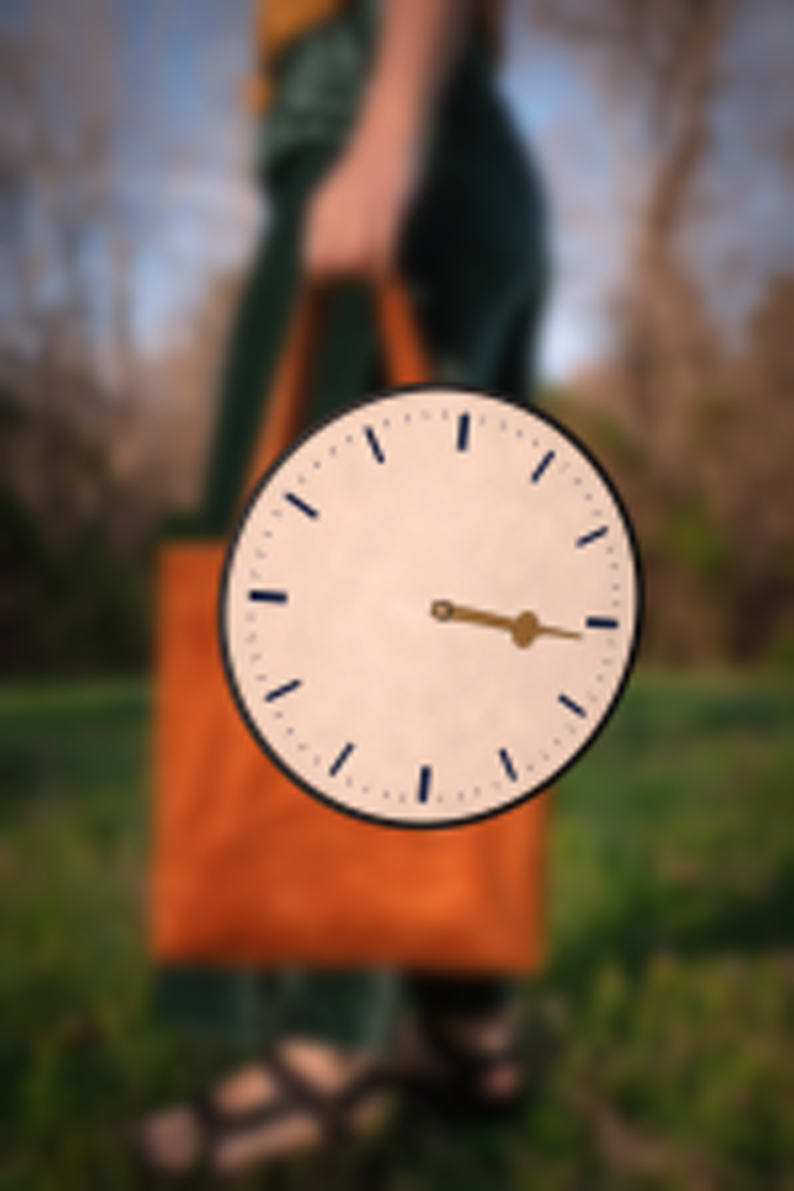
h=3 m=16
